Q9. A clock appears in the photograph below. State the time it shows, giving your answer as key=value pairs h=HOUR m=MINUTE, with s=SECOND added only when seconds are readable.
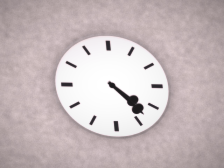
h=4 m=23
